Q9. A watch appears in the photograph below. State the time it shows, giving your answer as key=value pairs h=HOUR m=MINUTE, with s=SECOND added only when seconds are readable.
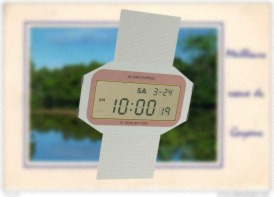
h=10 m=0 s=19
